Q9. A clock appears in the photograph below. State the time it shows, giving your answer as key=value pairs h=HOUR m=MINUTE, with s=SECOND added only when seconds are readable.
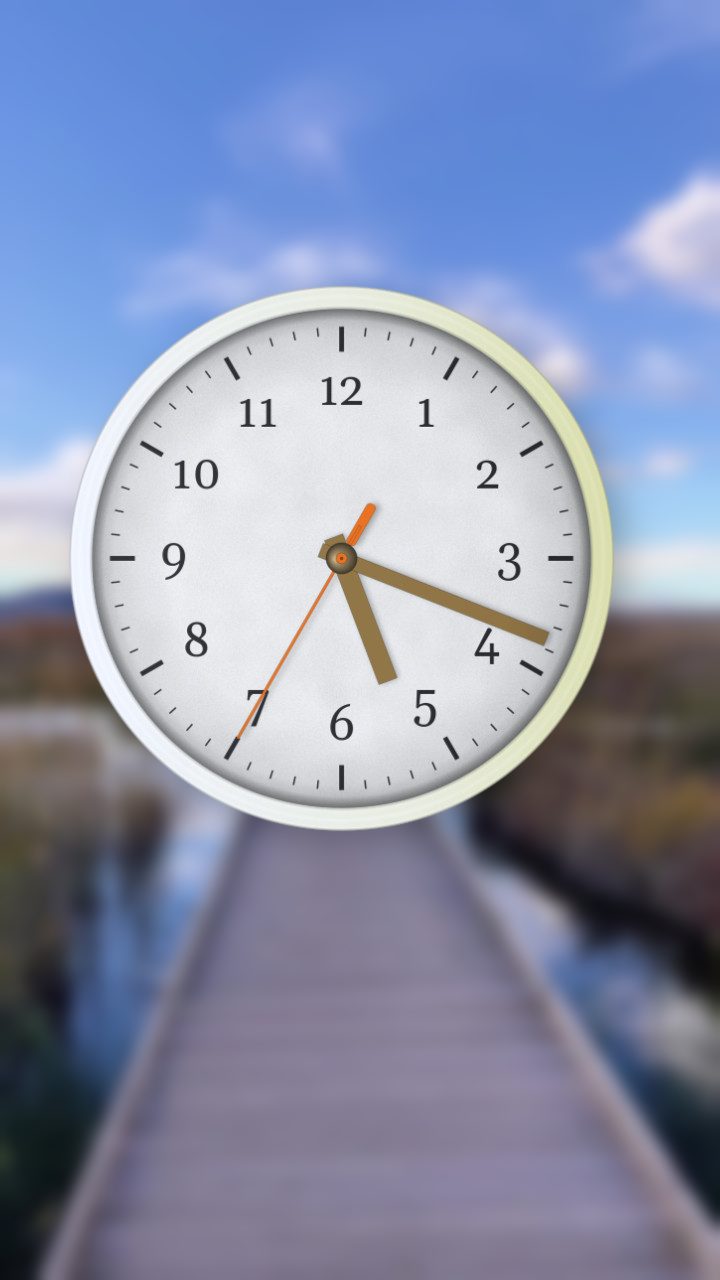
h=5 m=18 s=35
